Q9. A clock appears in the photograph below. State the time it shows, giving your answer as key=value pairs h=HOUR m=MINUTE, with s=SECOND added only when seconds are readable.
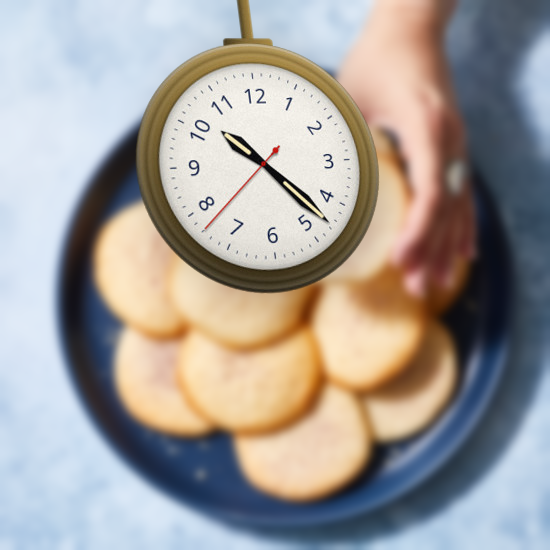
h=10 m=22 s=38
